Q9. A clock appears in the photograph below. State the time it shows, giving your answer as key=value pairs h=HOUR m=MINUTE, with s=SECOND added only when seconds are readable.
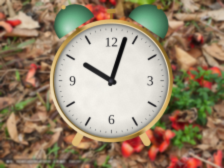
h=10 m=3
